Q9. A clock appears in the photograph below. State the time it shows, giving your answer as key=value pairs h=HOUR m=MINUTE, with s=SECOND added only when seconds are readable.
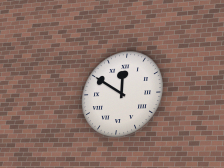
h=11 m=50
